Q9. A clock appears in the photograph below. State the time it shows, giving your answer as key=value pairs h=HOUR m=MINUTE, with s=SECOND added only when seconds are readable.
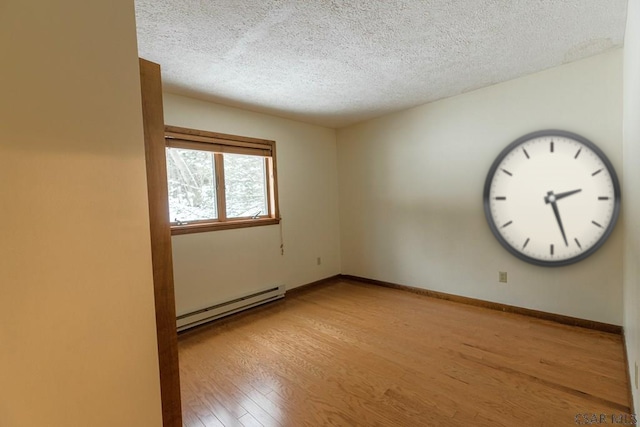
h=2 m=27
